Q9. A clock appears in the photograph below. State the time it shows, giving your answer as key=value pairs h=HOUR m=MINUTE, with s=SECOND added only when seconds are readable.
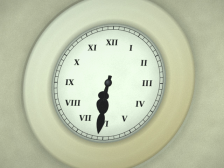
h=6 m=31
